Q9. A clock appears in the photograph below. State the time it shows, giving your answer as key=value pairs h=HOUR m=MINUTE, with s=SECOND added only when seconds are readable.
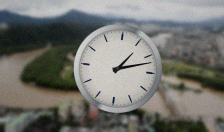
h=1 m=12
